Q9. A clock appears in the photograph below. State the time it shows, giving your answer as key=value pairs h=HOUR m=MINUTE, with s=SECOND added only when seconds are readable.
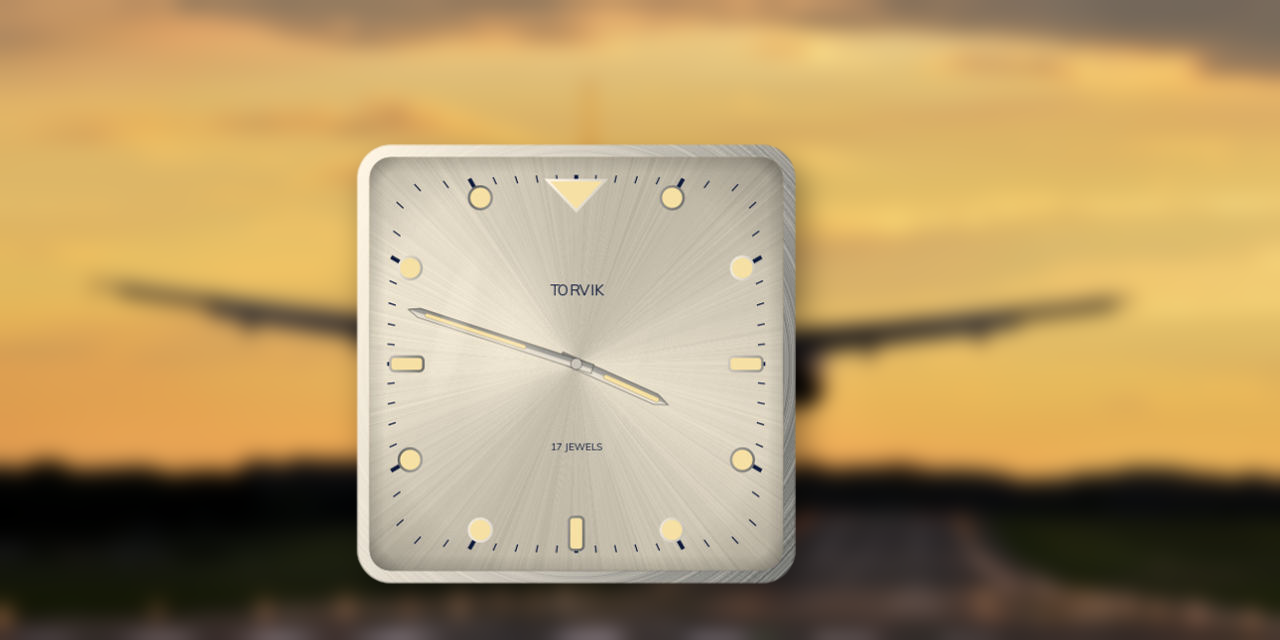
h=3 m=48
